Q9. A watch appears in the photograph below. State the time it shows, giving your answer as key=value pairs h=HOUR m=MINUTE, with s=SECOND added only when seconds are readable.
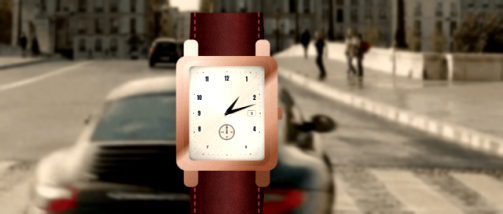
h=1 m=12
